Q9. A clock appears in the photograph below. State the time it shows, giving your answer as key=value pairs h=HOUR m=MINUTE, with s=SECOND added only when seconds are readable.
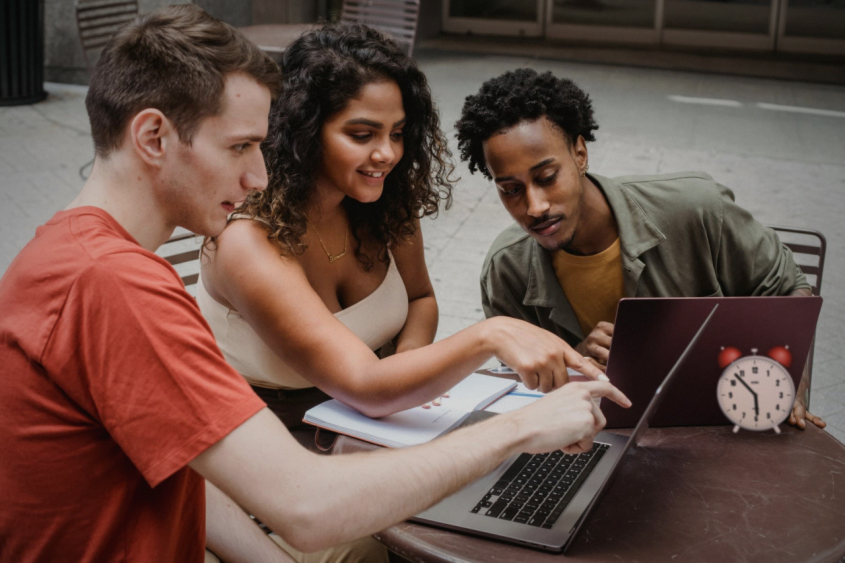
h=5 m=53
